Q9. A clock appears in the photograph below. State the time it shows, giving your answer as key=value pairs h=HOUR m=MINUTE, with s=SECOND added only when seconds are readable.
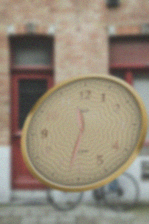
h=11 m=32
